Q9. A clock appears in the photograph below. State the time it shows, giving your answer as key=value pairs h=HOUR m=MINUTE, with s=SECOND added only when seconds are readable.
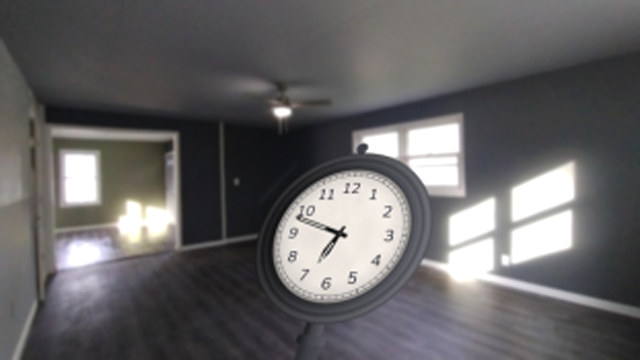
h=6 m=48
